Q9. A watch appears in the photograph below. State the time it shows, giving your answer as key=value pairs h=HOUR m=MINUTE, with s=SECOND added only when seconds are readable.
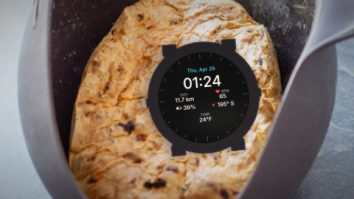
h=1 m=24
